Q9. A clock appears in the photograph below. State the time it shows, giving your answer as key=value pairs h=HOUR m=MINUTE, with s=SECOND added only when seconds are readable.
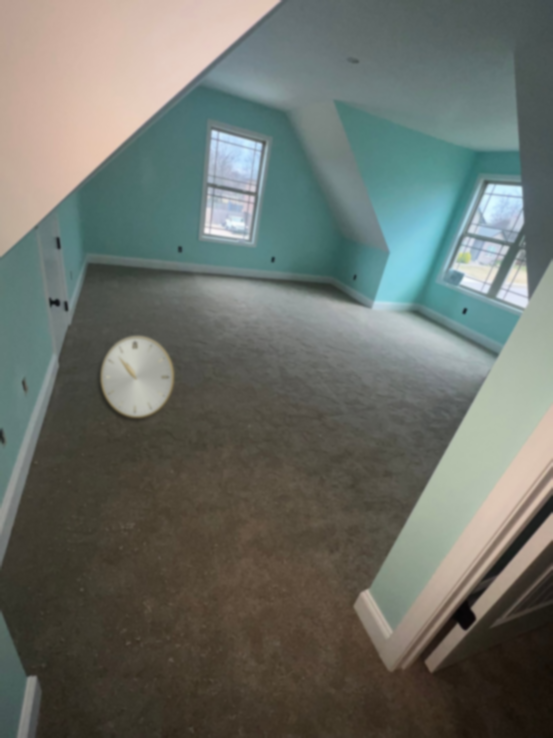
h=10 m=53
